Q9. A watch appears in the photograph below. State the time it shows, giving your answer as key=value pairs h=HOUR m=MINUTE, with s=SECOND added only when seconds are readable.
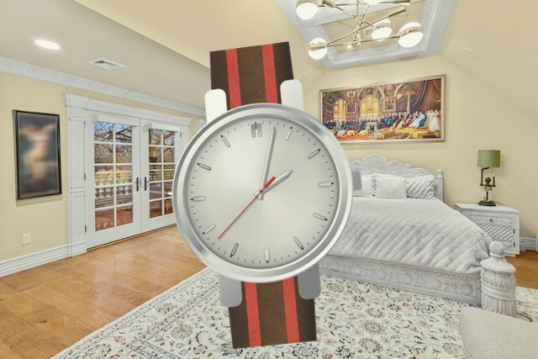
h=2 m=2 s=38
